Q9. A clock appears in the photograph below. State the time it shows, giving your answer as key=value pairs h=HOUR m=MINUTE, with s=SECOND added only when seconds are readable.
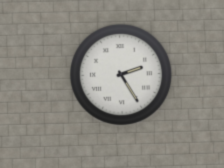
h=2 m=25
